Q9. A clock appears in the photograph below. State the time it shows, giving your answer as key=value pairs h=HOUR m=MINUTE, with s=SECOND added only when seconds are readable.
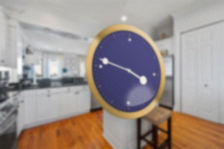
h=3 m=47
